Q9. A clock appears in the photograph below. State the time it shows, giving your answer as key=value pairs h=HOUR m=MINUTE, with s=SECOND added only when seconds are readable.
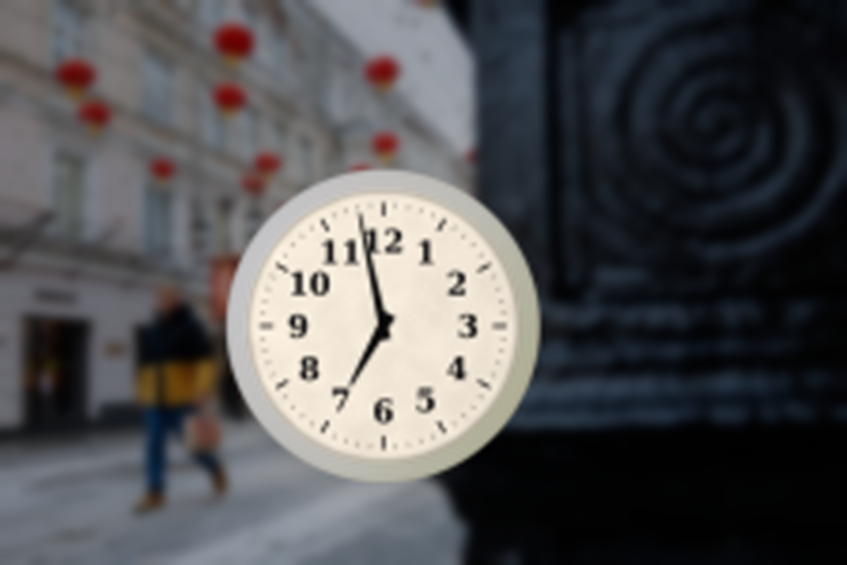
h=6 m=58
